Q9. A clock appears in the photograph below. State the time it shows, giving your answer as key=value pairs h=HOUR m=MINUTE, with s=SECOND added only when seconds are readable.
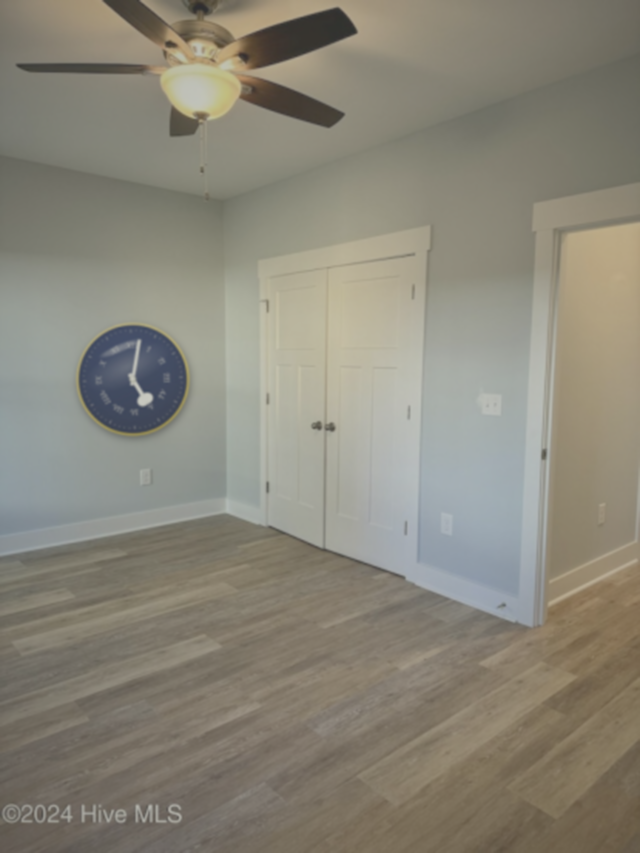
h=5 m=2
